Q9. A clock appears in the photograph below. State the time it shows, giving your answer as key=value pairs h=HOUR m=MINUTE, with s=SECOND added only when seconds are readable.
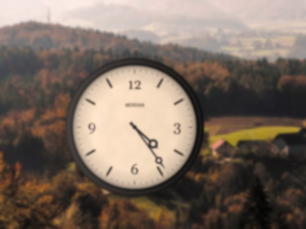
h=4 m=24
